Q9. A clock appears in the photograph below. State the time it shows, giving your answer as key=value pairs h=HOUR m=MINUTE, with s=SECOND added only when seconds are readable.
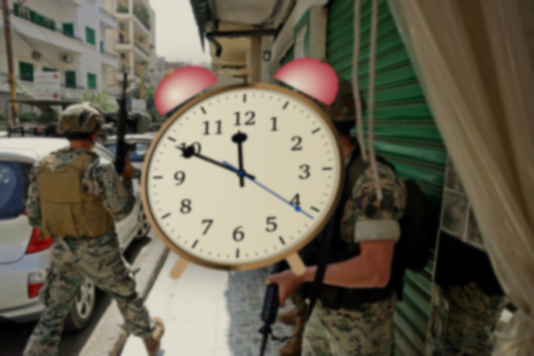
h=11 m=49 s=21
